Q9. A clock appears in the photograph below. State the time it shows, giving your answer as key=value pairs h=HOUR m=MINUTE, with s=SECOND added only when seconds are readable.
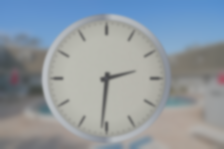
h=2 m=31
